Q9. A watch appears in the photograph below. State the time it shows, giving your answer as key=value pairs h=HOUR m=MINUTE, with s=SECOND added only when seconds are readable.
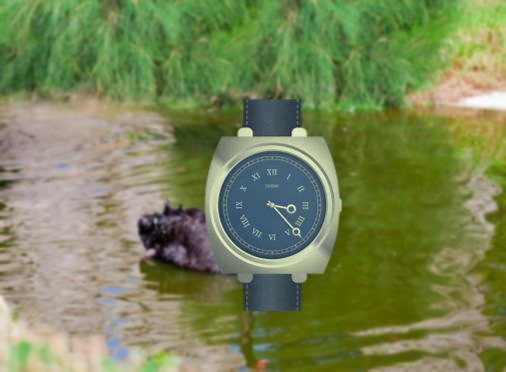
h=3 m=23
